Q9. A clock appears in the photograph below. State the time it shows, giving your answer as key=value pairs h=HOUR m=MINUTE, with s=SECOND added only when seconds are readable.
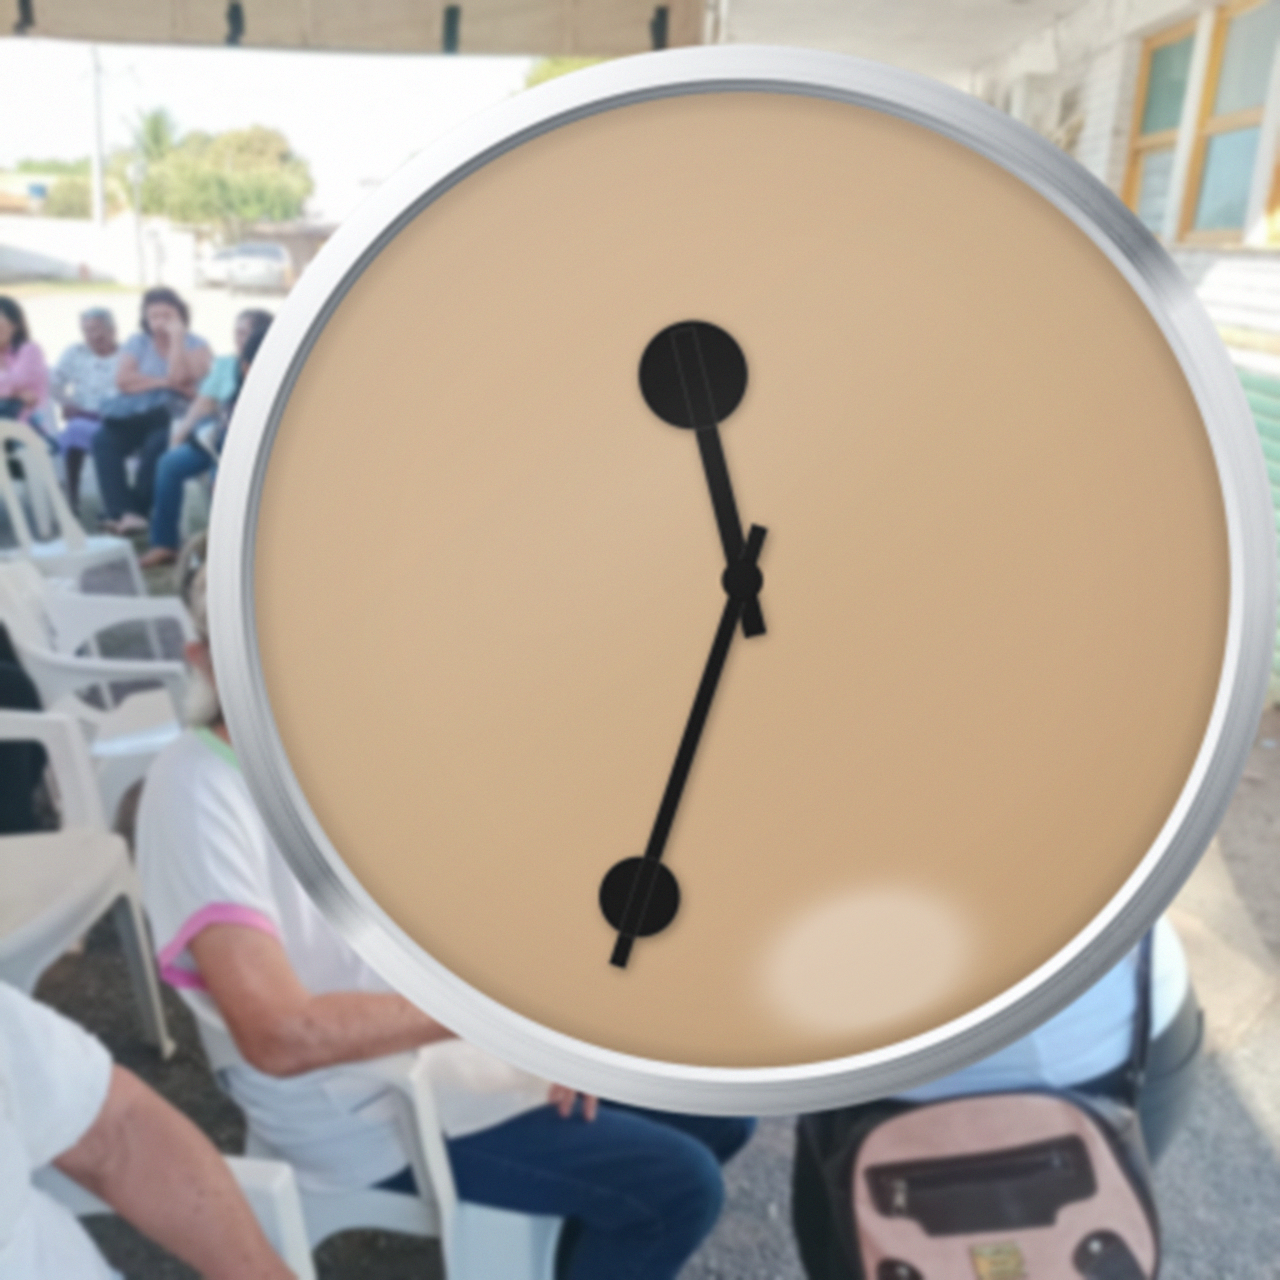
h=11 m=33
